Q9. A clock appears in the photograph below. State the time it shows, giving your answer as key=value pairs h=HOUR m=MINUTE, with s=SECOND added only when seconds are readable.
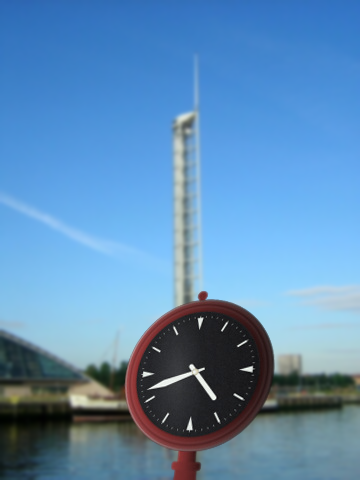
h=4 m=42
